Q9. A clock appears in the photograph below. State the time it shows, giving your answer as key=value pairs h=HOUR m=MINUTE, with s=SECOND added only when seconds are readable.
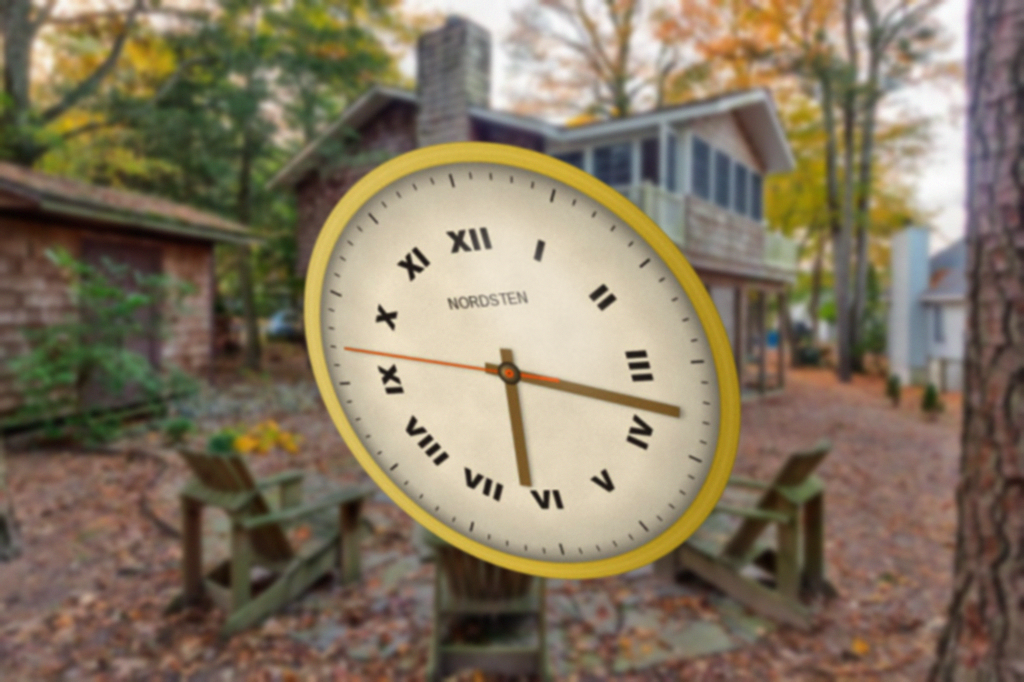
h=6 m=17 s=47
